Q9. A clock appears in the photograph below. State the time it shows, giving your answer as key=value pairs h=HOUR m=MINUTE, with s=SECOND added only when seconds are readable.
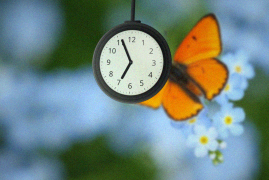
h=6 m=56
